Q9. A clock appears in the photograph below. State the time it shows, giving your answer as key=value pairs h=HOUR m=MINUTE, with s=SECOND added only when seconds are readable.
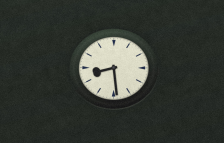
h=8 m=29
